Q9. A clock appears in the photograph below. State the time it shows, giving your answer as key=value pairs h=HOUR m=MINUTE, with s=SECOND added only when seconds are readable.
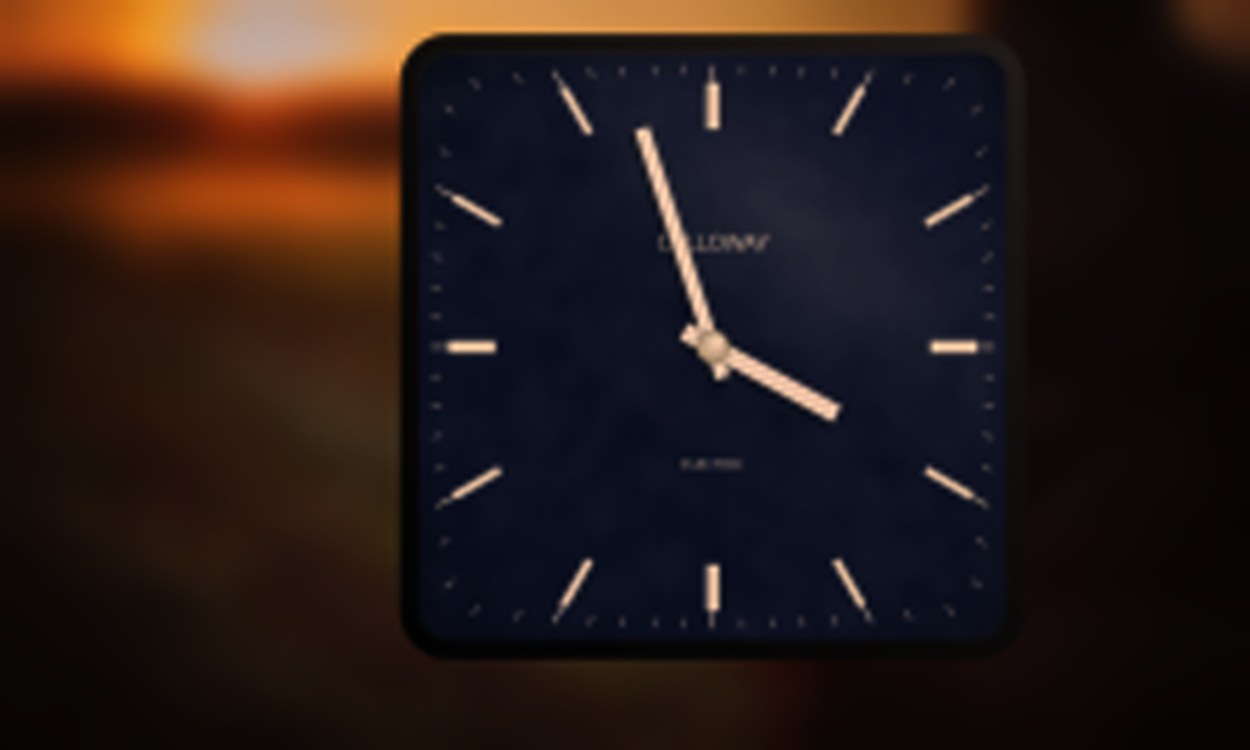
h=3 m=57
